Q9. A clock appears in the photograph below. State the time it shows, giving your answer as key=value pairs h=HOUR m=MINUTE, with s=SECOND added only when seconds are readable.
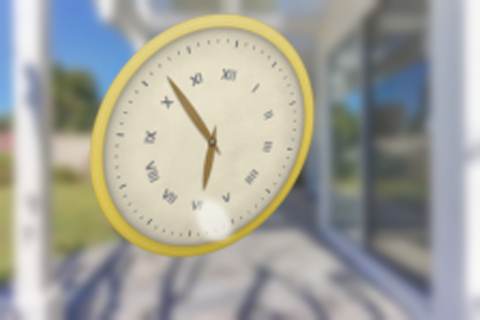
h=5 m=52
